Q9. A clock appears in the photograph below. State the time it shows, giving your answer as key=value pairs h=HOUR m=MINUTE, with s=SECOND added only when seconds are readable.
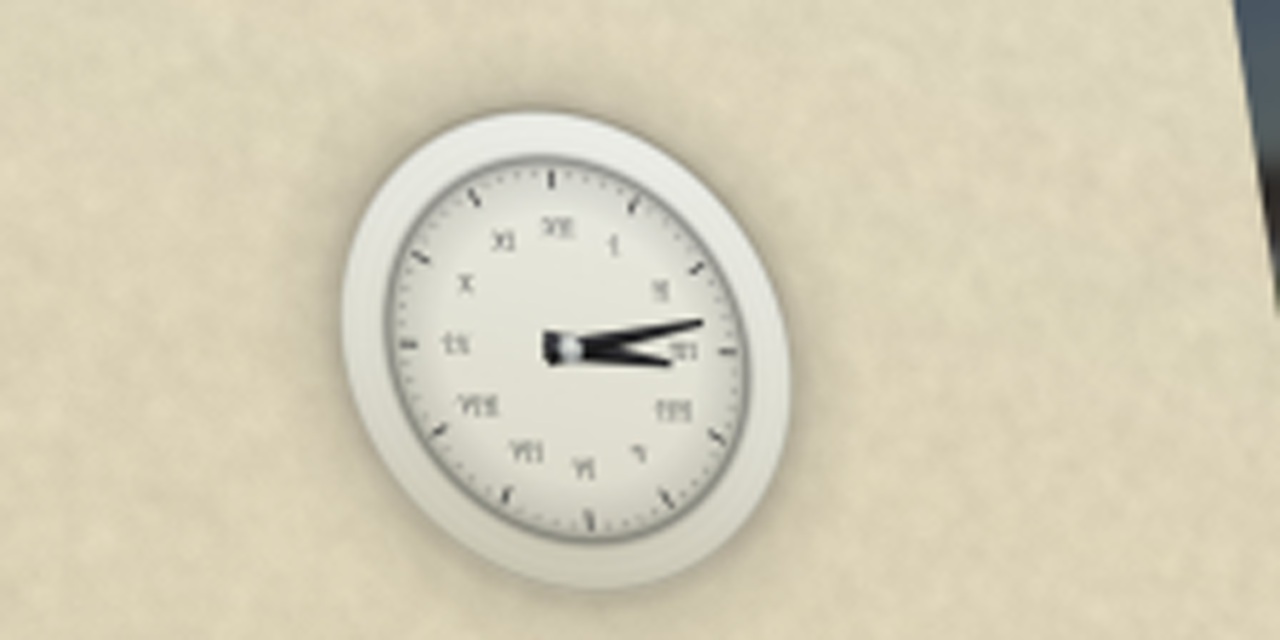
h=3 m=13
